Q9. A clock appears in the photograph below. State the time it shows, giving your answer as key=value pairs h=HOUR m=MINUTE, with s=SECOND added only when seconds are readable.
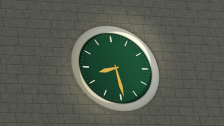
h=8 m=29
